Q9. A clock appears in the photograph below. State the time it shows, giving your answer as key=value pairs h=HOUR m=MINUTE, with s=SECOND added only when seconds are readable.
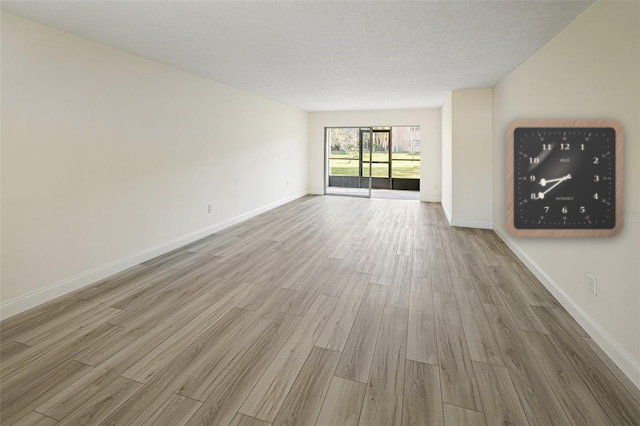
h=8 m=39
